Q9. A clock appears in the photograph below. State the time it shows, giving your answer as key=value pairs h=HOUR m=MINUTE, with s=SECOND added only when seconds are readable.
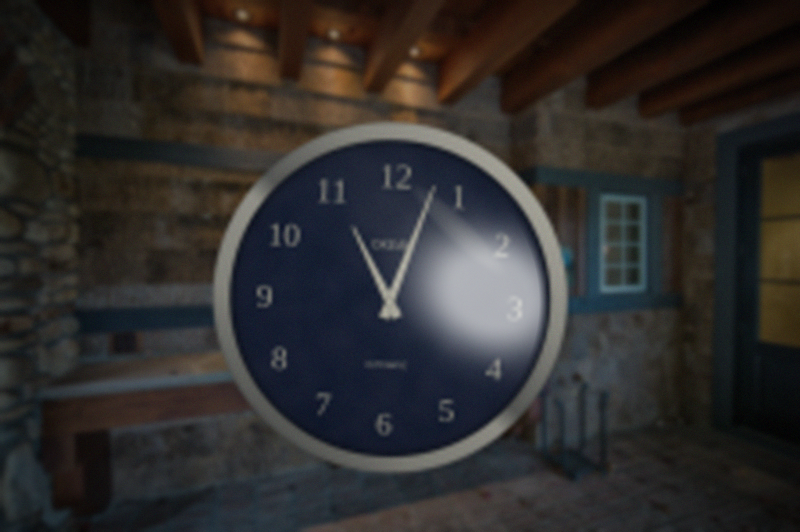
h=11 m=3
